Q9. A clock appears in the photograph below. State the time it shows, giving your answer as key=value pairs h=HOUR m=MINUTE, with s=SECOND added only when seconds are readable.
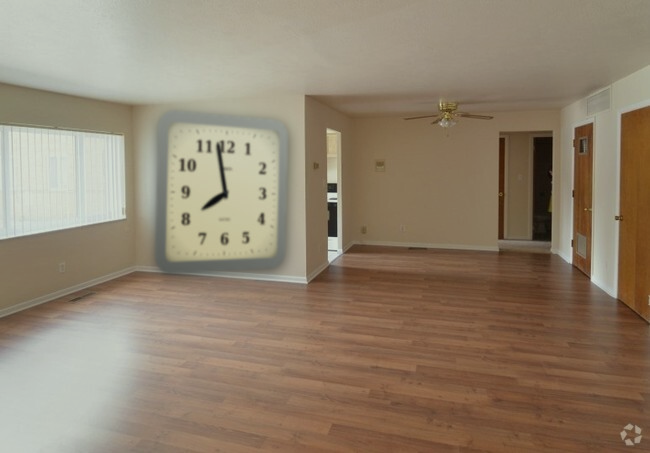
h=7 m=58
